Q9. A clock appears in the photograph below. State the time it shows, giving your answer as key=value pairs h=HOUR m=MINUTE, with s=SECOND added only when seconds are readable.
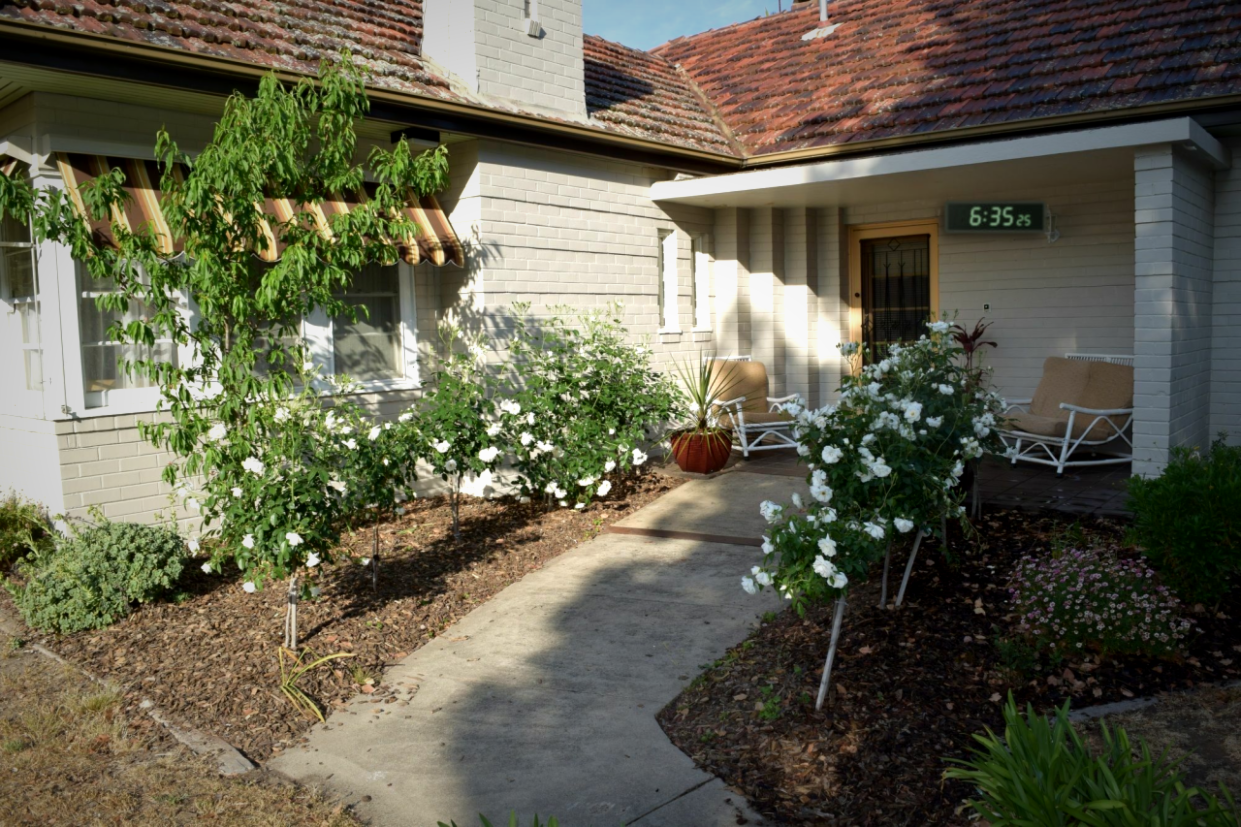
h=6 m=35
